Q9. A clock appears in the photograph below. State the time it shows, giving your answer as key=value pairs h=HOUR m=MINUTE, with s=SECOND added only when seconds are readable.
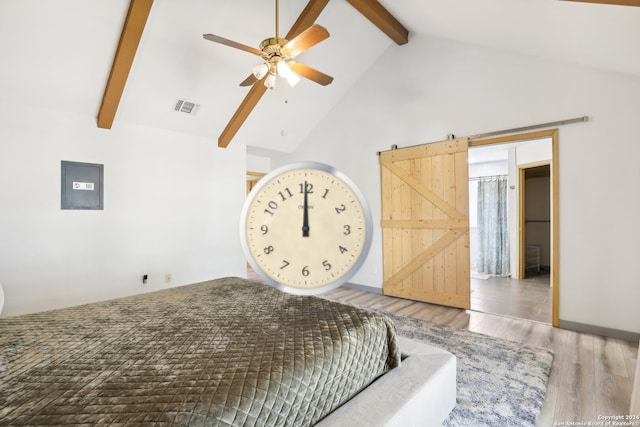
h=12 m=0
